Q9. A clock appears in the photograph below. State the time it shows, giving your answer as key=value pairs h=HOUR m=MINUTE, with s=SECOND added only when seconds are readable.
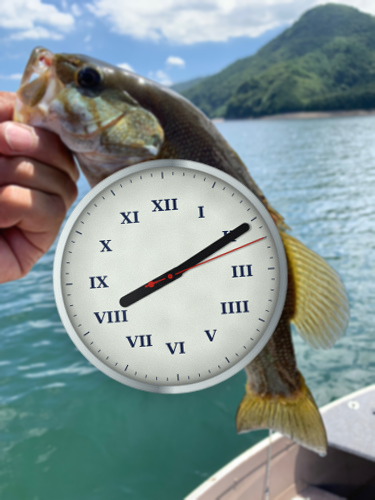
h=8 m=10 s=12
